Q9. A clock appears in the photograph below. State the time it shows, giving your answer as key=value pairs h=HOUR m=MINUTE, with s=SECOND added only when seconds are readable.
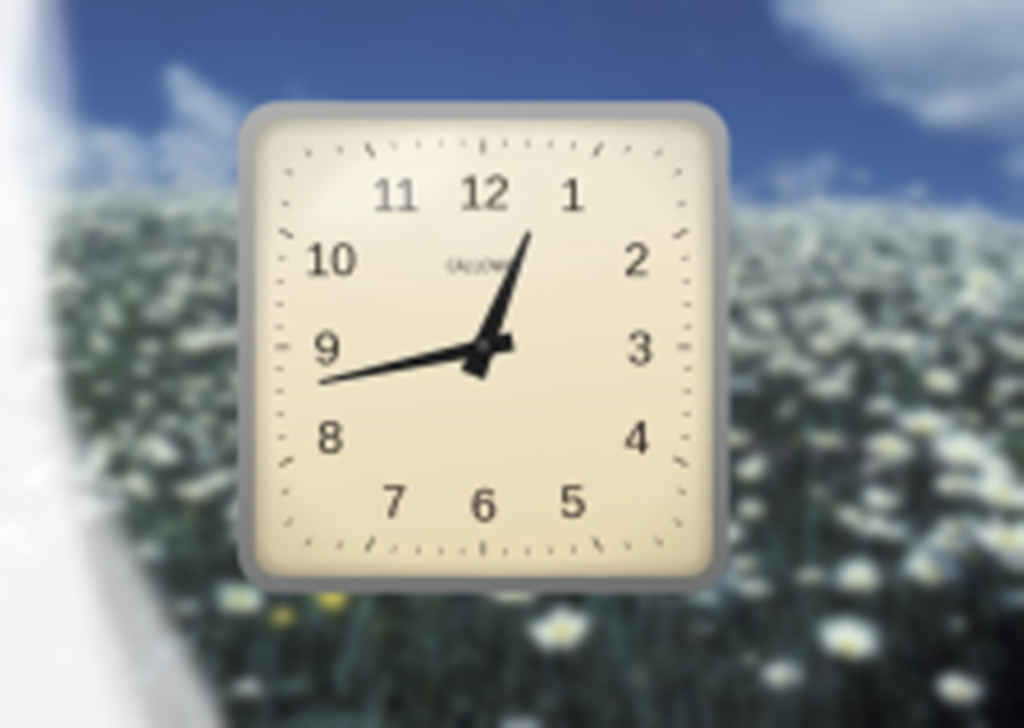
h=12 m=43
